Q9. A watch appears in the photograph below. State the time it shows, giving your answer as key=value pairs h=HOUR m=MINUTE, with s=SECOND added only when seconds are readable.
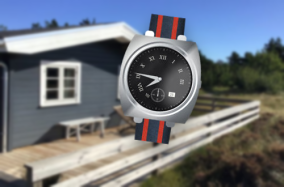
h=7 m=46
